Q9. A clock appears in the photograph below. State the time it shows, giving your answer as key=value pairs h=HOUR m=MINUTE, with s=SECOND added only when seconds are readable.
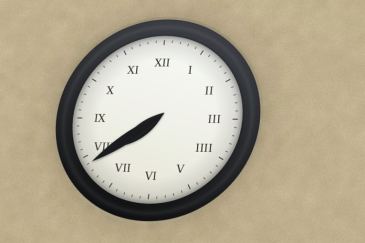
h=7 m=39
